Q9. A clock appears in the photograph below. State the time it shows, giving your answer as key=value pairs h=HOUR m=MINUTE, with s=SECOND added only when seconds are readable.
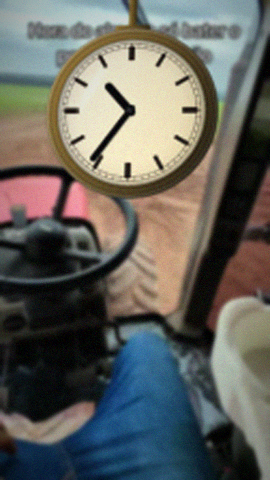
h=10 m=36
